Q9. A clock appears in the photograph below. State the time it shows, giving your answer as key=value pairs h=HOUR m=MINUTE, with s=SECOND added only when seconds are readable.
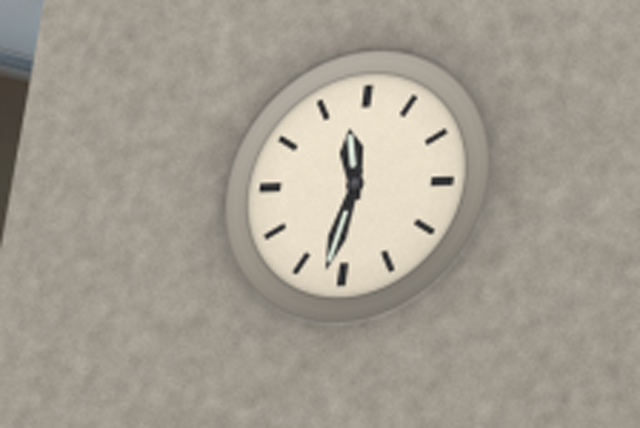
h=11 m=32
